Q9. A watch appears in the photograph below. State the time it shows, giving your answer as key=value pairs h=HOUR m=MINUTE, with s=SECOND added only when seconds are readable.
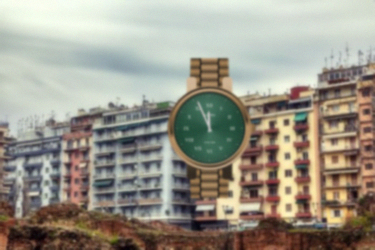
h=11 m=56
